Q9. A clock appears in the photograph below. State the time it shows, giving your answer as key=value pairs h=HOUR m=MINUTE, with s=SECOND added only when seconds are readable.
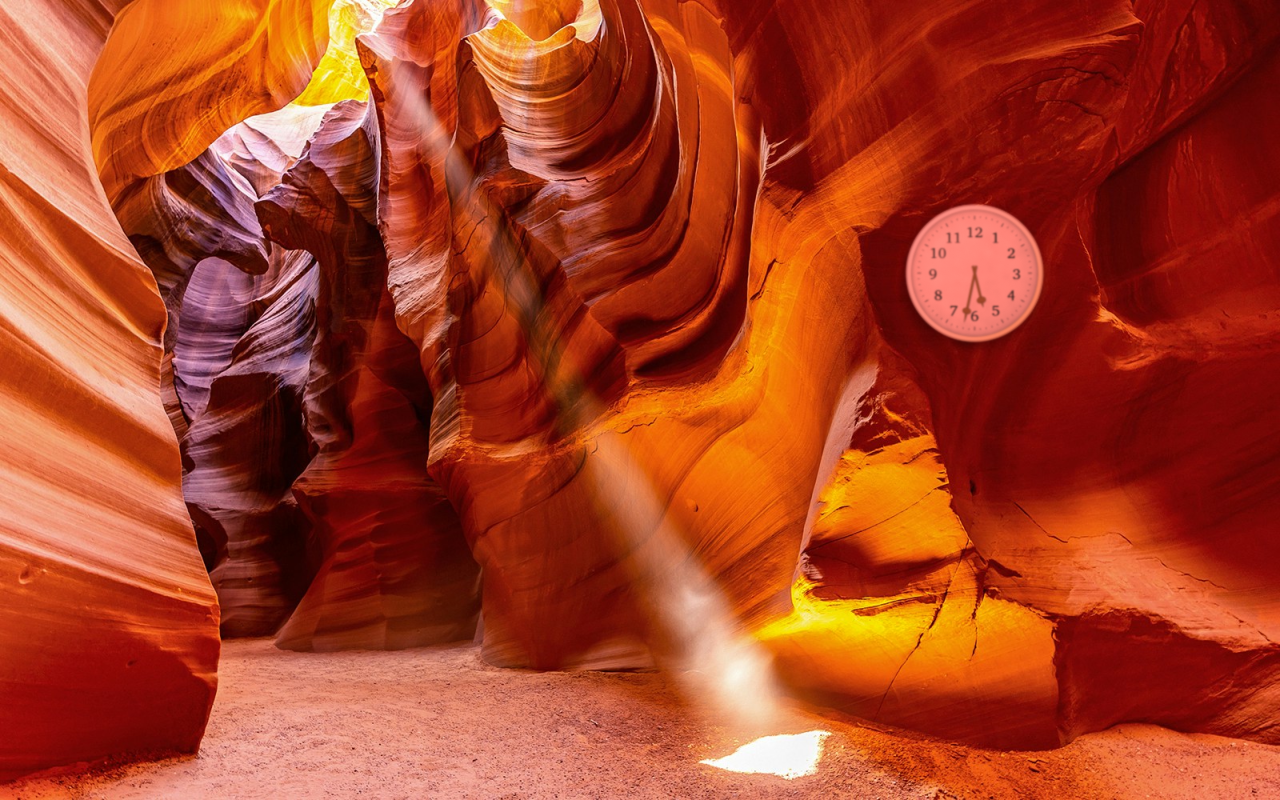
h=5 m=32
